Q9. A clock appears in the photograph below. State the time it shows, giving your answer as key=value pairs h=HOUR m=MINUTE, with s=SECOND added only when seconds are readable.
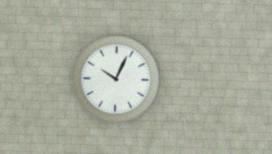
h=10 m=4
